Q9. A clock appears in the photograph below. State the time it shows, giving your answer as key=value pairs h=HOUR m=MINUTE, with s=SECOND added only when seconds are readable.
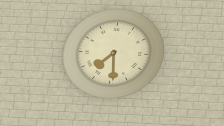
h=7 m=29
